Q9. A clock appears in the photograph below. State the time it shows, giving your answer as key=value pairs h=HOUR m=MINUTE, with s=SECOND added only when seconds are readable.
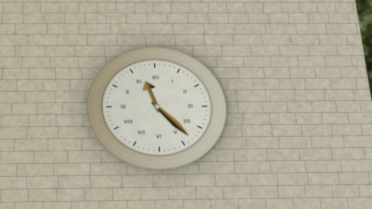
h=11 m=23
